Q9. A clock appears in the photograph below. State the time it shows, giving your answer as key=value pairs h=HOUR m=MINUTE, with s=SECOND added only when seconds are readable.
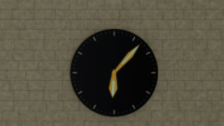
h=6 m=7
